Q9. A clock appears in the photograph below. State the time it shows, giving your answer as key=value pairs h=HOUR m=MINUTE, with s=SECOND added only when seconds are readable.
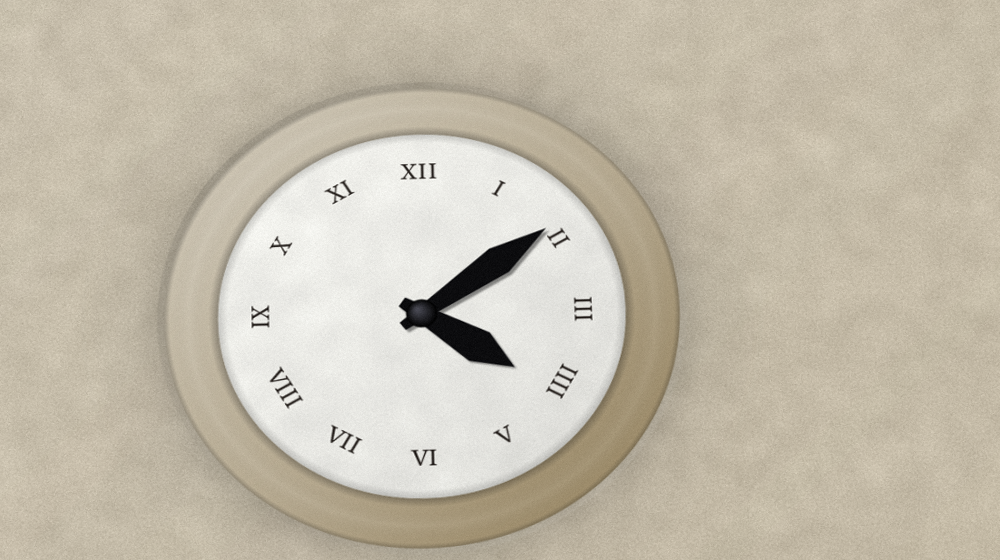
h=4 m=9
